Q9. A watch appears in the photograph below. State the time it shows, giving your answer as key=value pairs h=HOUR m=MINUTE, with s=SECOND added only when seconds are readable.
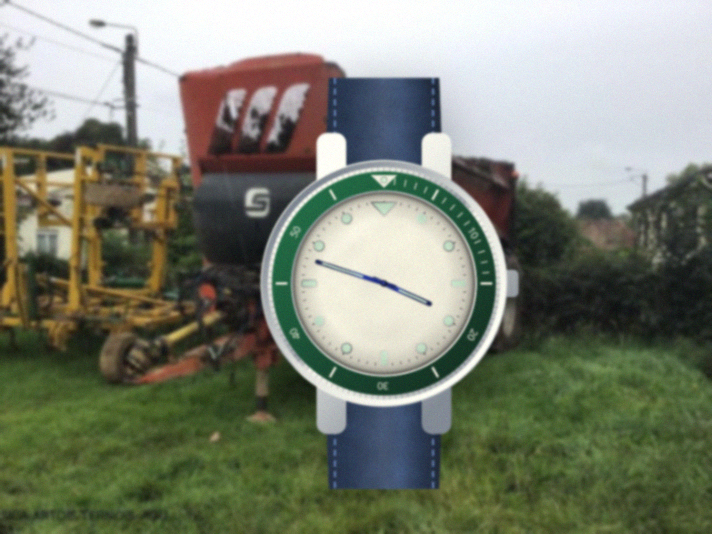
h=3 m=48
